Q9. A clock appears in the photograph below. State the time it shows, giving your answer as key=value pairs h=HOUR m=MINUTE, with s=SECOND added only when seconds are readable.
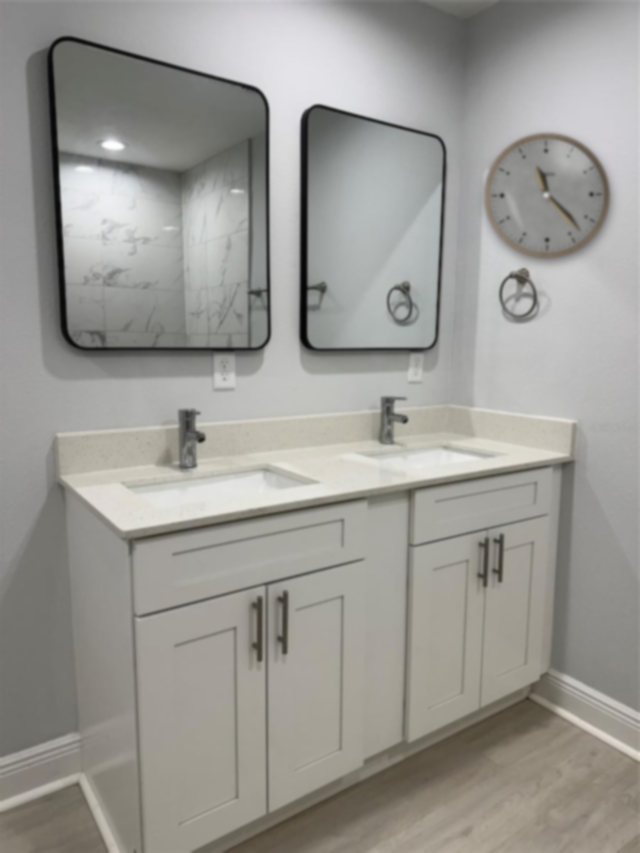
h=11 m=23
